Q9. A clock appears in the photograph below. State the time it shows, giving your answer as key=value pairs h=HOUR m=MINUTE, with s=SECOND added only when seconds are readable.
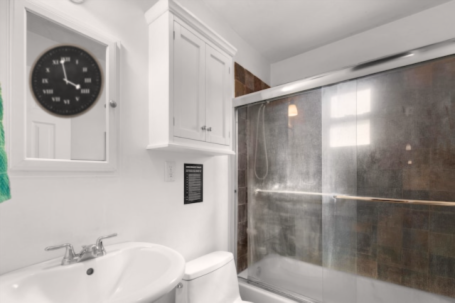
h=3 m=58
